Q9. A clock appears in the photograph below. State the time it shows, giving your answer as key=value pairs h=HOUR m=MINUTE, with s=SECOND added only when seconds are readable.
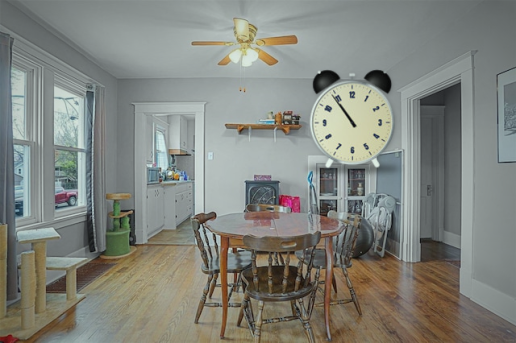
h=10 m=54
